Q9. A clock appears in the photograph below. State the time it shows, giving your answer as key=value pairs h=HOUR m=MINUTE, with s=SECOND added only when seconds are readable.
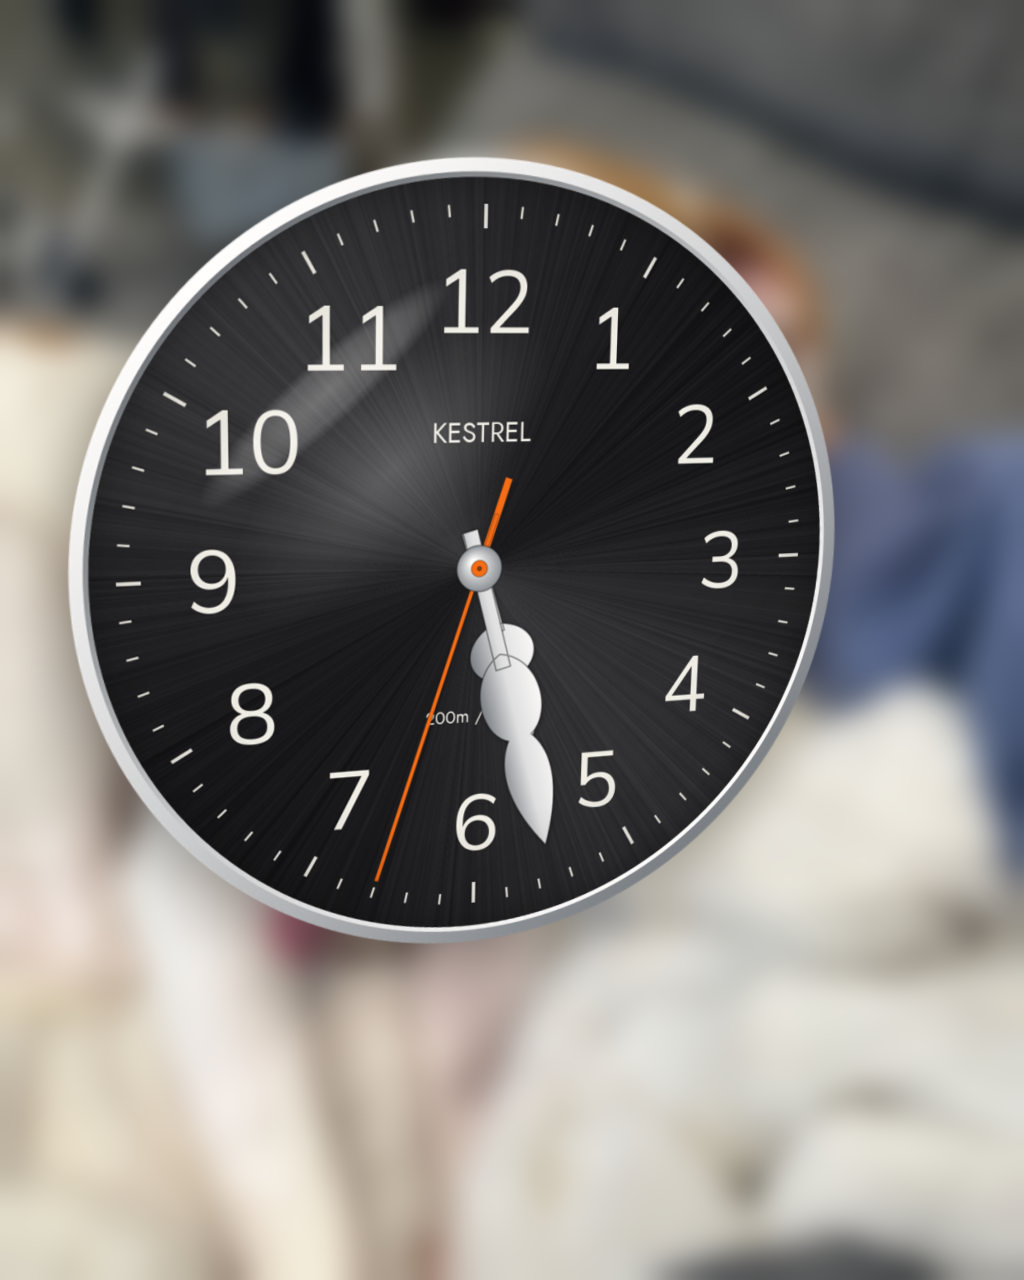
h=5 m=27 s=33
